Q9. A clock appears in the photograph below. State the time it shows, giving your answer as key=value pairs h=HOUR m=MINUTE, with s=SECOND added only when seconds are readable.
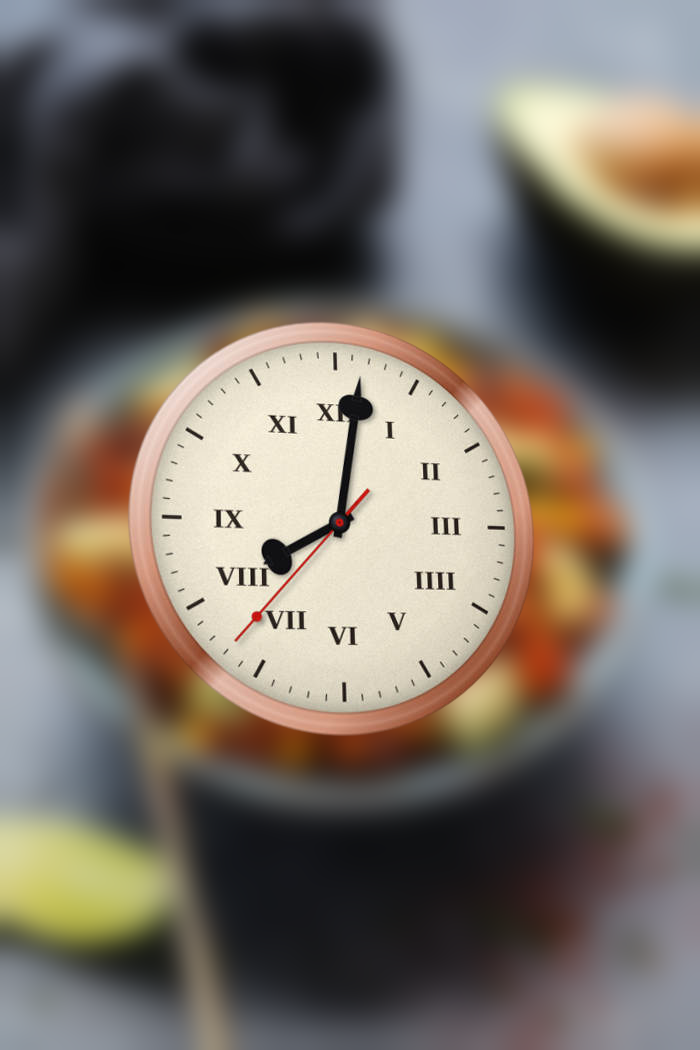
h=8 m=1 s=37
